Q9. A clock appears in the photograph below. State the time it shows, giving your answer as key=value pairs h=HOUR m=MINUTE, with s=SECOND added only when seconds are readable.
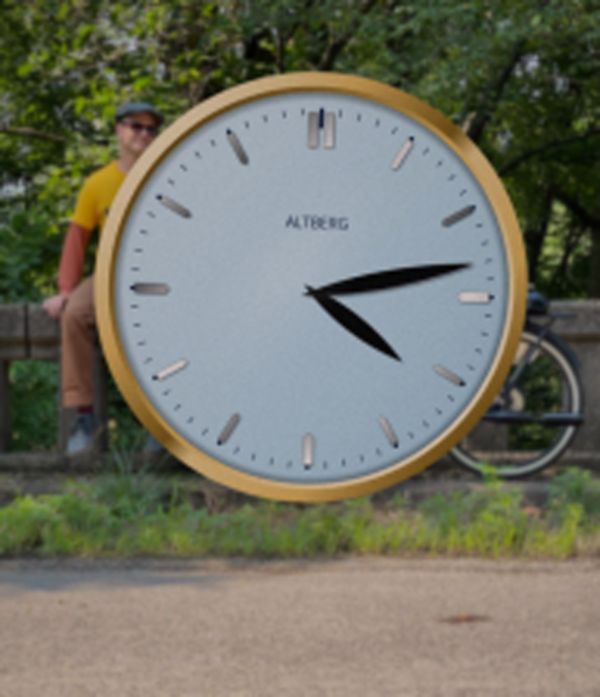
h=4 m=13
